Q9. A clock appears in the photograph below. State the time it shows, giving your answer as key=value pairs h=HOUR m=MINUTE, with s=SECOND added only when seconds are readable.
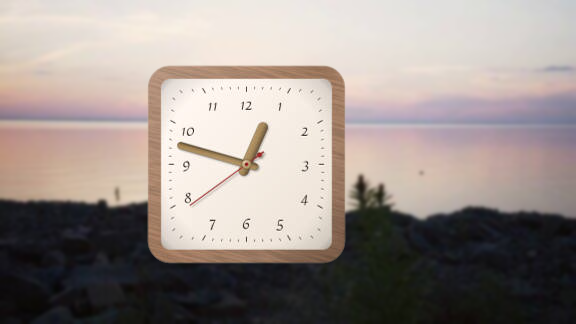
h=12 m=47 s=39
